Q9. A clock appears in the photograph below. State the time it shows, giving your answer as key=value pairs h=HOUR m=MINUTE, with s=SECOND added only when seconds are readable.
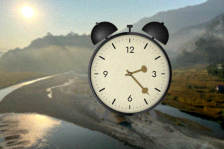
h=2 m=23
